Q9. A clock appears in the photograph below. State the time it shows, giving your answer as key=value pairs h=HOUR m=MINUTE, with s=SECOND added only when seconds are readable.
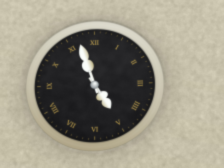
h=4 m=57
